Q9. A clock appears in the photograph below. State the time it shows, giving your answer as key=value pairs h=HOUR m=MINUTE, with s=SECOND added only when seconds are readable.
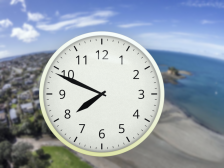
h=7 m=49
